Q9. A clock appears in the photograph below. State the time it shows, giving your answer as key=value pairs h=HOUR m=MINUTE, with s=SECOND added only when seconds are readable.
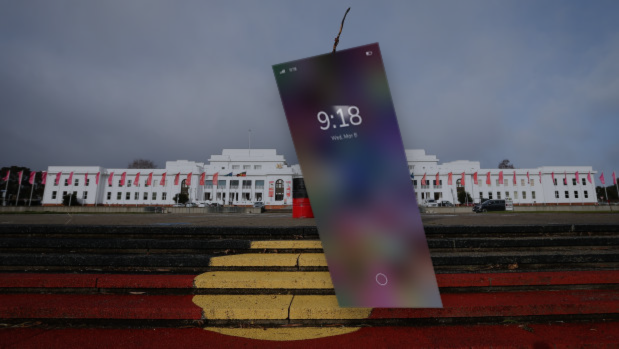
h=9 m=18
